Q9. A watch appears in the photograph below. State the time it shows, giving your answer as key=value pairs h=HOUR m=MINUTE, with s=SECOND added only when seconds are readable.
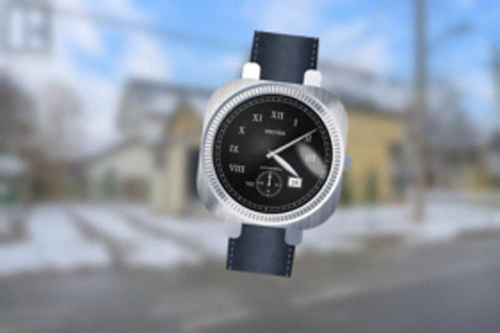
h=4 m=9
